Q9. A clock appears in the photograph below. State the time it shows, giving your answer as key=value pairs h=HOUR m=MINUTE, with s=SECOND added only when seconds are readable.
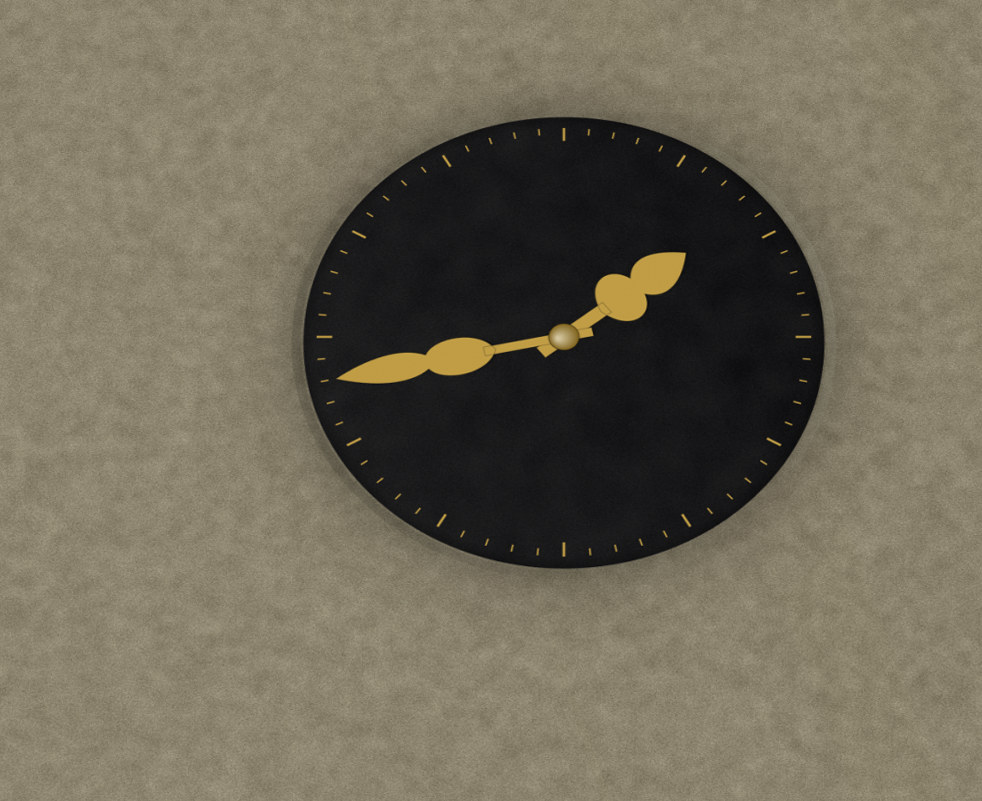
h=1 m=43
